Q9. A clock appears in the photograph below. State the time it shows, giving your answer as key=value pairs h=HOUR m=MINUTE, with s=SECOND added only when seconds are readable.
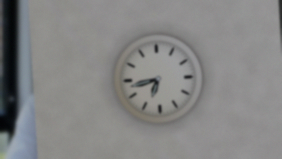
h=6 m=43
